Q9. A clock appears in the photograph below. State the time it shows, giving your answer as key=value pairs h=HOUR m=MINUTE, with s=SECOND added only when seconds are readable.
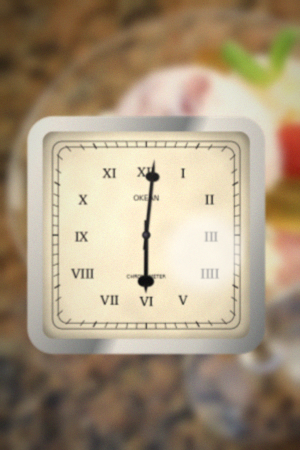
h=6 m=1
